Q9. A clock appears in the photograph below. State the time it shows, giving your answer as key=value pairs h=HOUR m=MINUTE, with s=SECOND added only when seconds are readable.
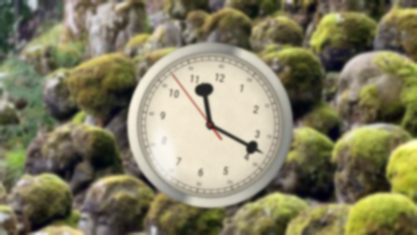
h=11 m=17 s=52
